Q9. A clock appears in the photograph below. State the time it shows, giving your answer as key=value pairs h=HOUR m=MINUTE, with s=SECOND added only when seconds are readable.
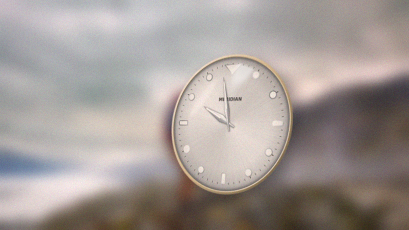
h=9 m=58
